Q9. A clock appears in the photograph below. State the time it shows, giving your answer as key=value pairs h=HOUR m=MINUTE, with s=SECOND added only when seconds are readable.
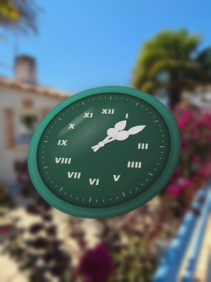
h=1 m=10
